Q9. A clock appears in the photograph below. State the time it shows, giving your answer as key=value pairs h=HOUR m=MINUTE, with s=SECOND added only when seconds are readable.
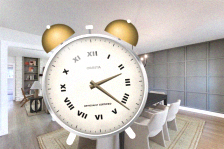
h=2 m=22
